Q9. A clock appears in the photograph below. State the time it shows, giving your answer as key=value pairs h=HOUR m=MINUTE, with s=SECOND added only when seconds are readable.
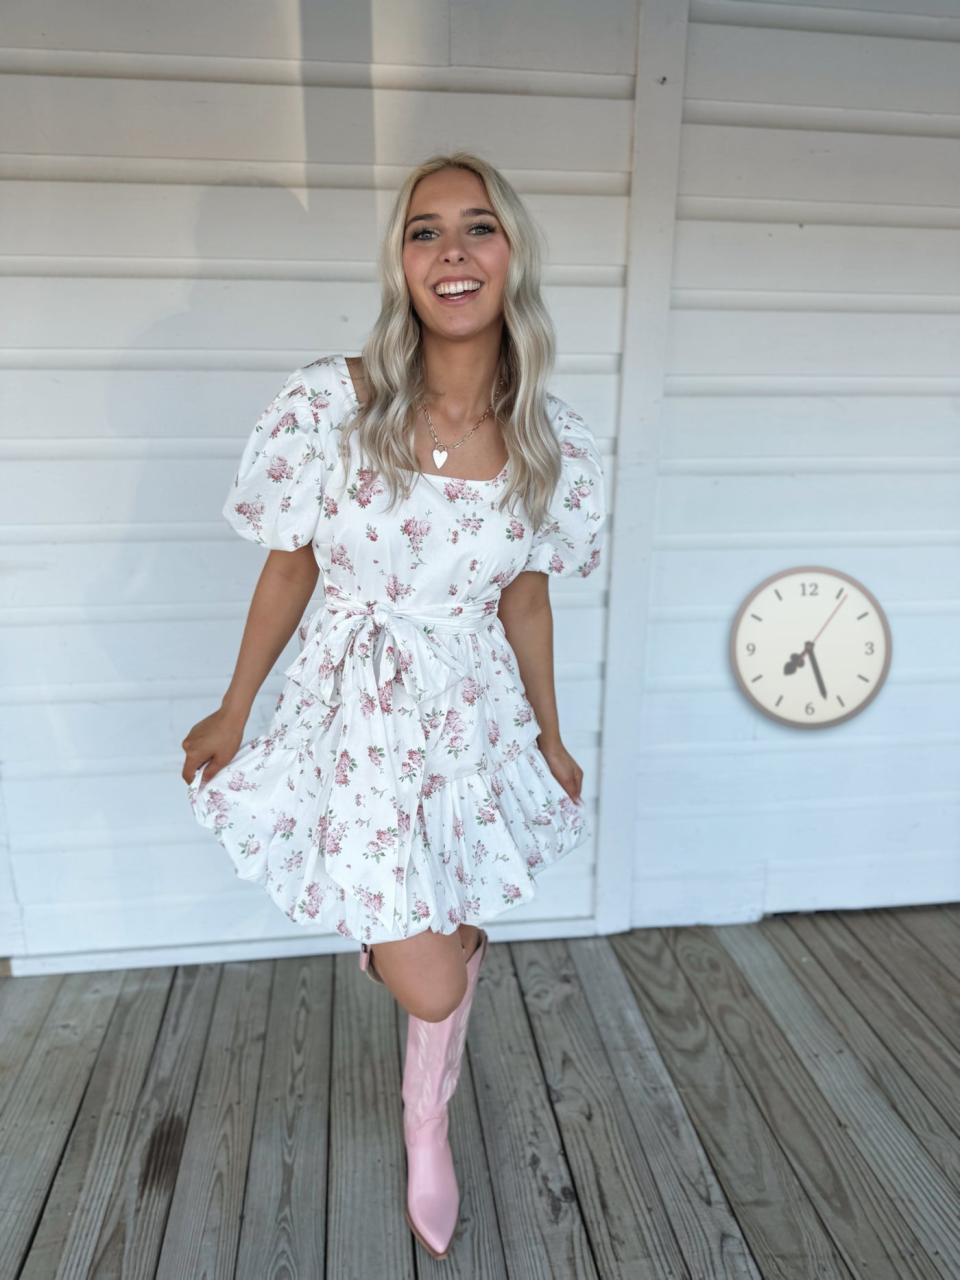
h=7 m=27 s=6
